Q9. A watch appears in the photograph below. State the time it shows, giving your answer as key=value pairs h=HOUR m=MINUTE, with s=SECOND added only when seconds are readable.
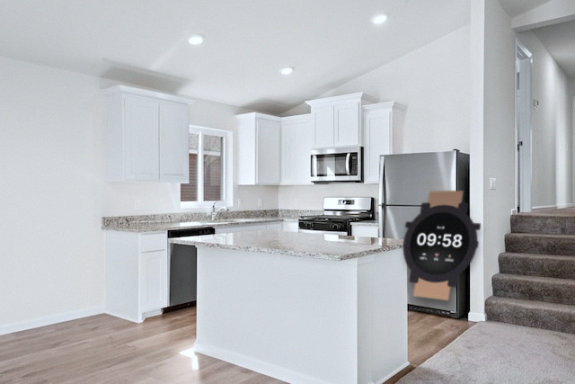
h=9 m=58
